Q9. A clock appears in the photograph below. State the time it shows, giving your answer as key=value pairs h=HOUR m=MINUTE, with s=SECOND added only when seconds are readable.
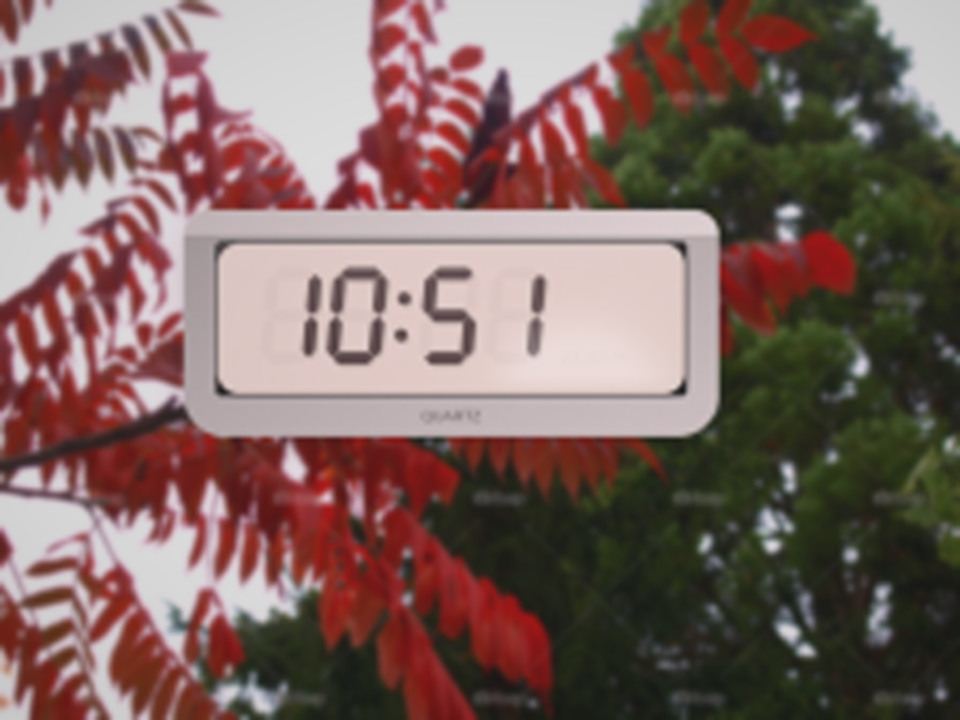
h=10 m=51
